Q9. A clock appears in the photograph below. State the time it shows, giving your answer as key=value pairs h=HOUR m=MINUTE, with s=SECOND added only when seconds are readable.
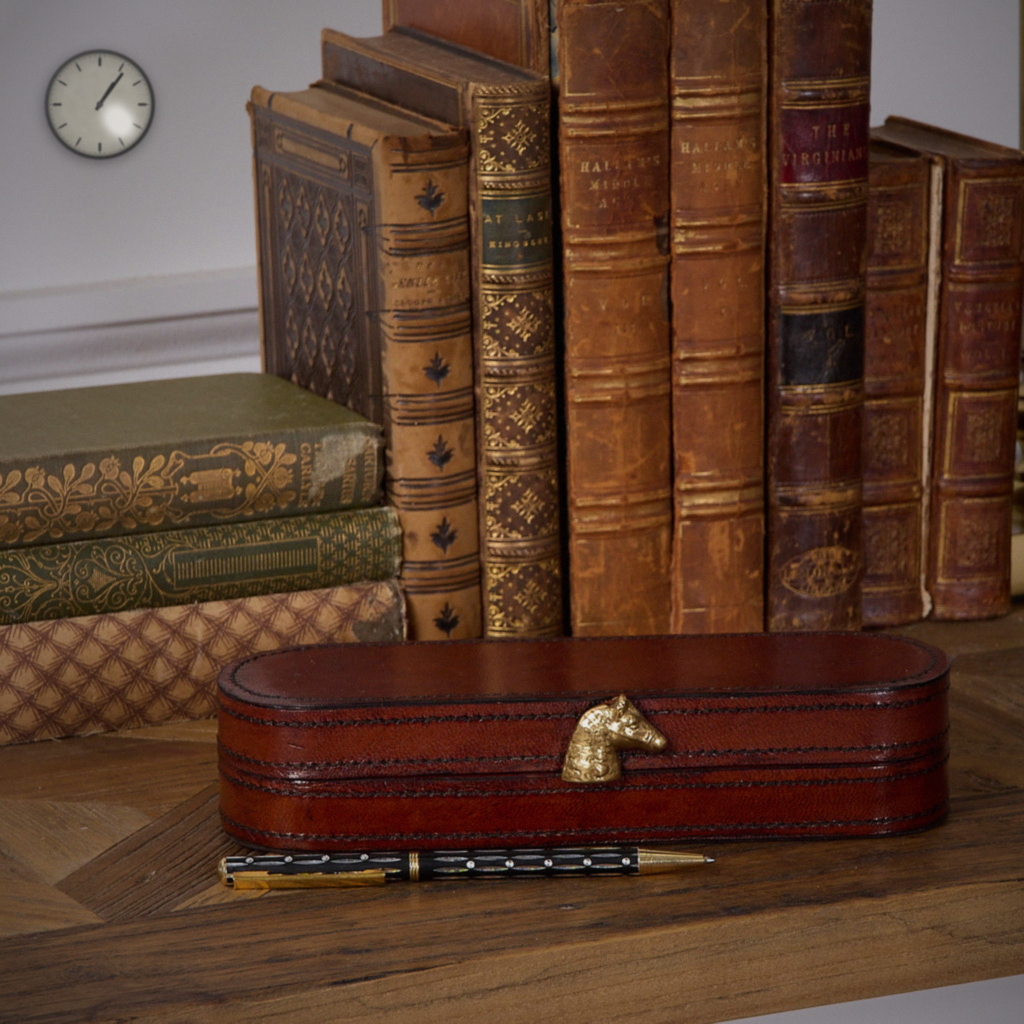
h=1 m=6
